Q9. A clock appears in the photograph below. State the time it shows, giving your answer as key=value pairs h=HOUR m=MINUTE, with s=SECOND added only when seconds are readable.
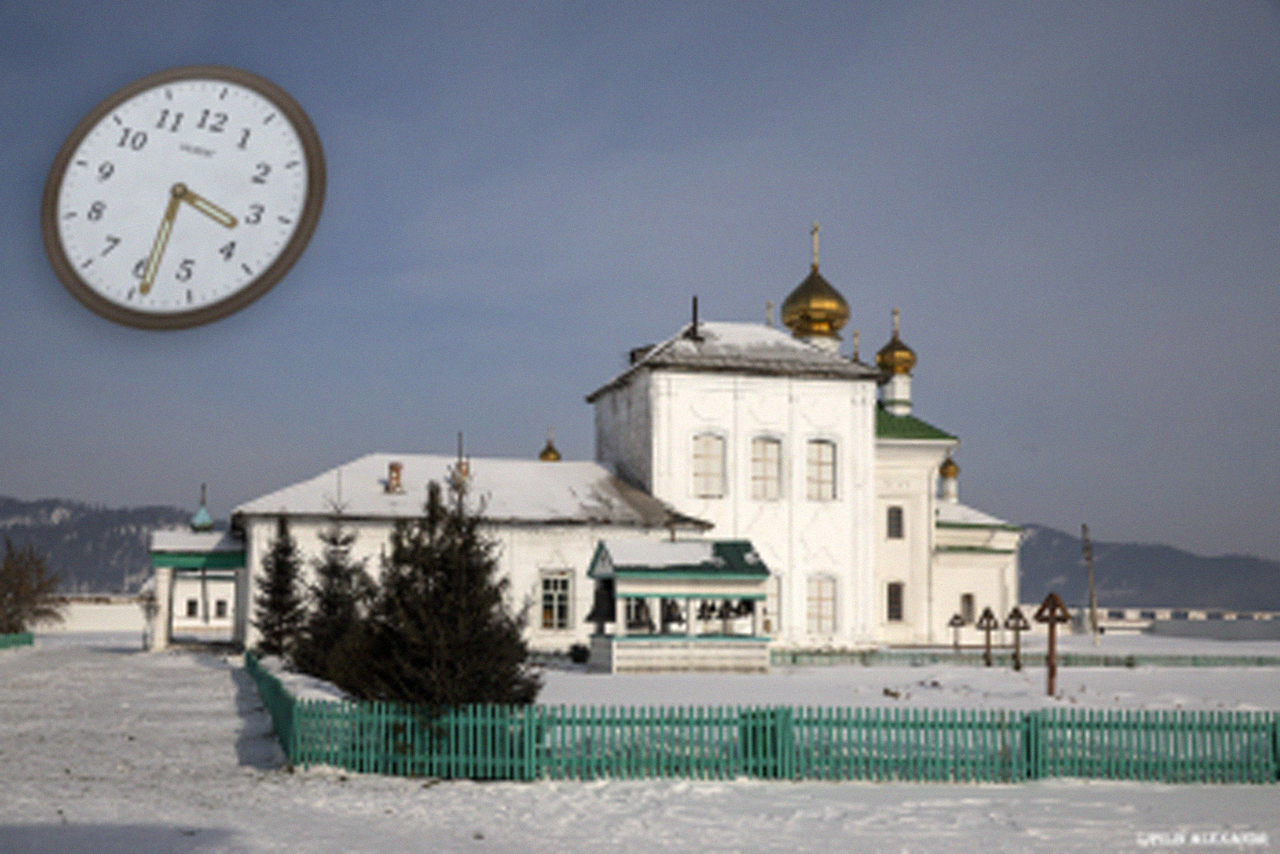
h=3 m=29
